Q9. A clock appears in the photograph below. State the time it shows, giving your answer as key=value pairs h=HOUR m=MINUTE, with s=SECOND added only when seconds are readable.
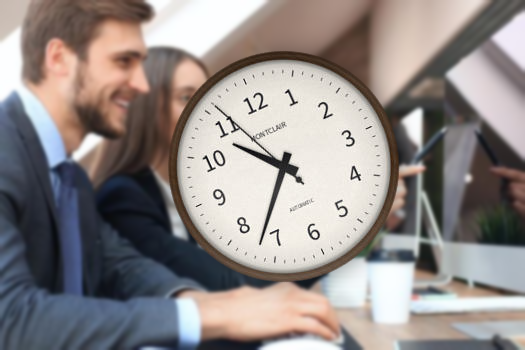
h=10 m=36 s=56
